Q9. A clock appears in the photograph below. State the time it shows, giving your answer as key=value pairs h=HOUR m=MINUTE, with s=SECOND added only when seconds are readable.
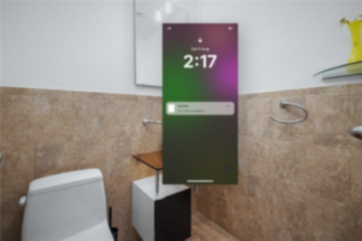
h=2 m=17
